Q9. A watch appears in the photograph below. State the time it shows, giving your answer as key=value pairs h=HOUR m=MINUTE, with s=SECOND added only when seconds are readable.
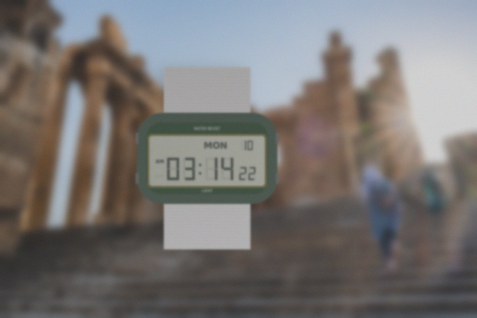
h=3 m=14 s=22
